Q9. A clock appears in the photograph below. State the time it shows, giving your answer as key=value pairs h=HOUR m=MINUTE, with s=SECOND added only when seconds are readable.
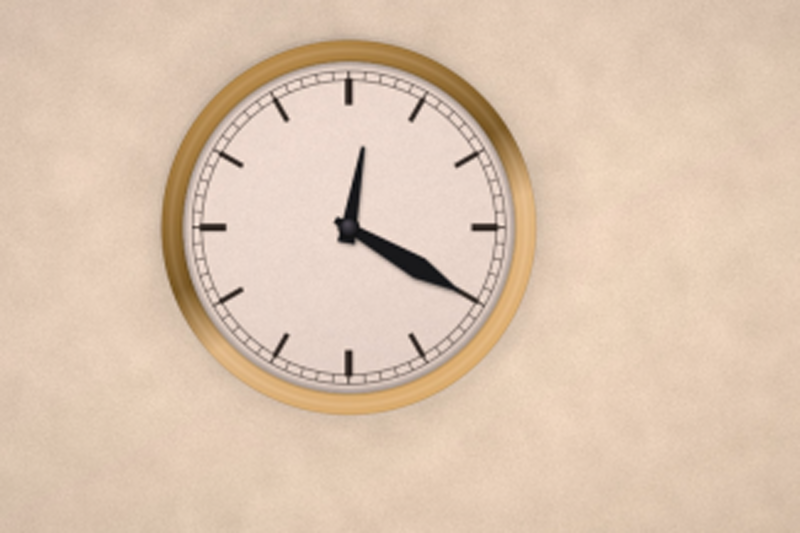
h=12 m=20
